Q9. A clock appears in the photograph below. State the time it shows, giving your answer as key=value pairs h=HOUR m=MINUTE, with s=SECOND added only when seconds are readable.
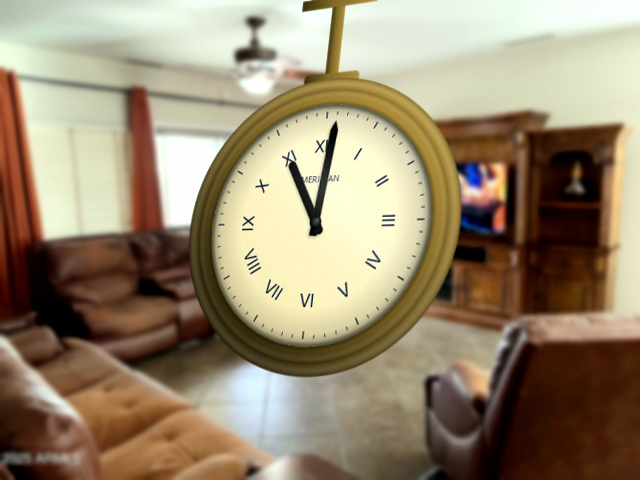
h=11 m=1
